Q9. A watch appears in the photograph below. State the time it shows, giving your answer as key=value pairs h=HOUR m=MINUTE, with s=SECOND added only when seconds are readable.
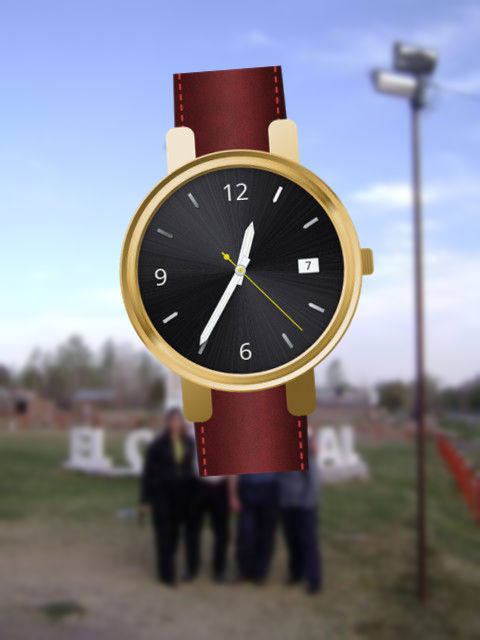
h=12 m=35 s=23
